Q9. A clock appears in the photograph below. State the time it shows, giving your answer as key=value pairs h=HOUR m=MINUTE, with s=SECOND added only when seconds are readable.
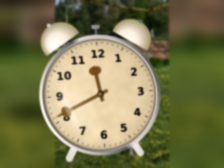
h=11 m=41
